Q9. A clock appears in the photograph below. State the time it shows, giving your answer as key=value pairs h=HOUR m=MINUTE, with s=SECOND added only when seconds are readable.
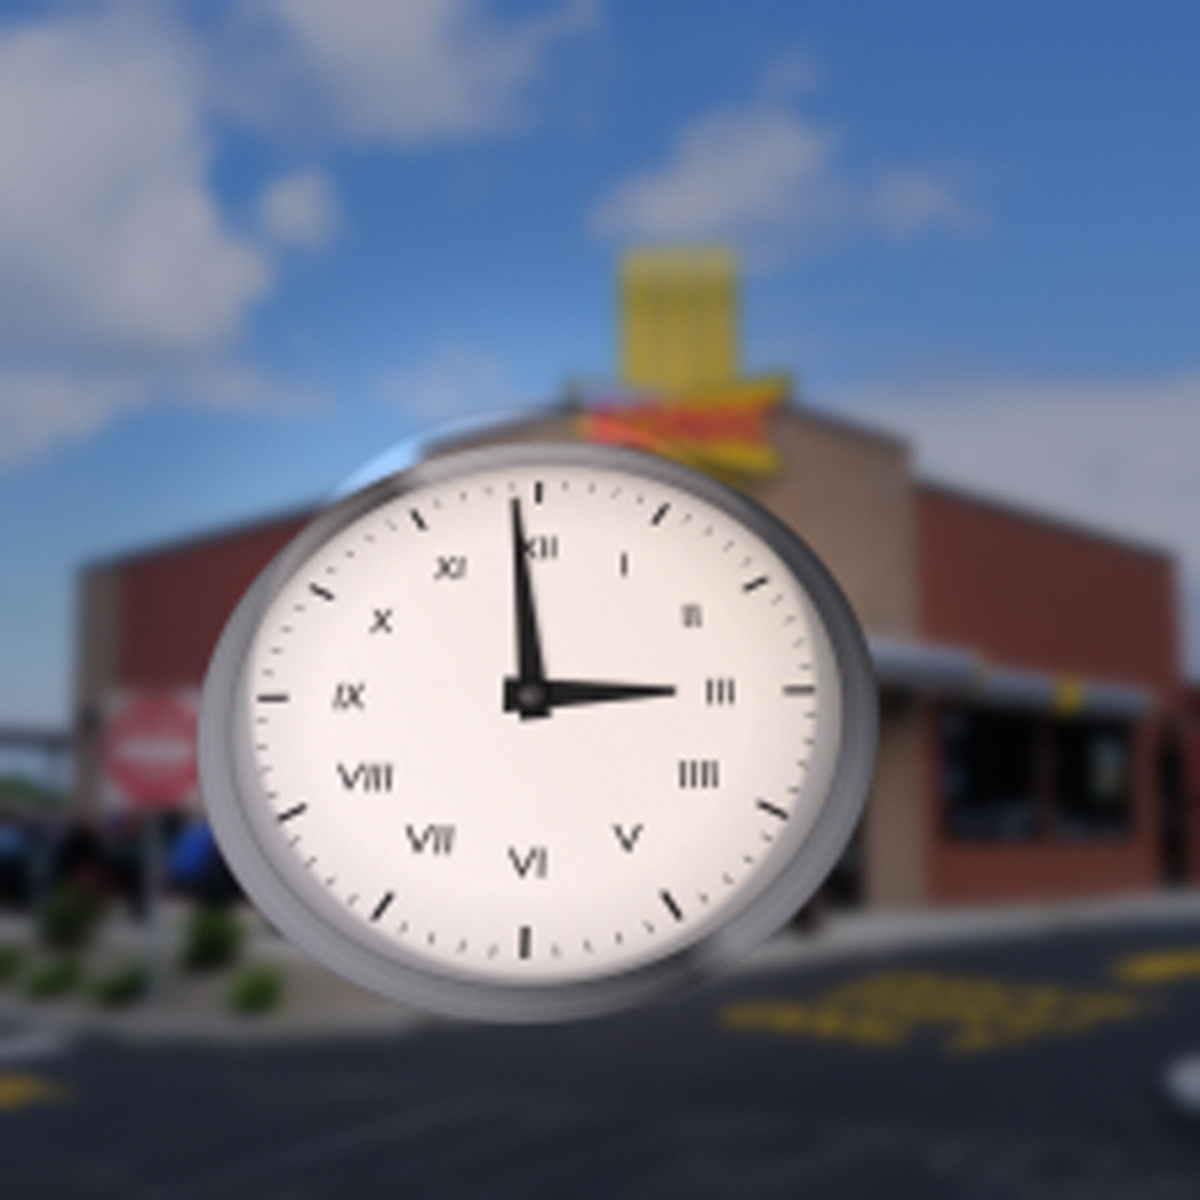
h=2 m=59
